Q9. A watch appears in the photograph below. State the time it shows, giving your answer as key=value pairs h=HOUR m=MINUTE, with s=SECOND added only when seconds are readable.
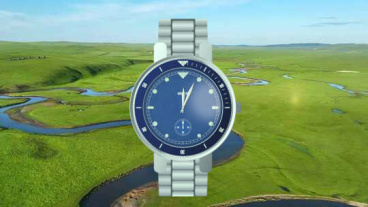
h=12 m=4
